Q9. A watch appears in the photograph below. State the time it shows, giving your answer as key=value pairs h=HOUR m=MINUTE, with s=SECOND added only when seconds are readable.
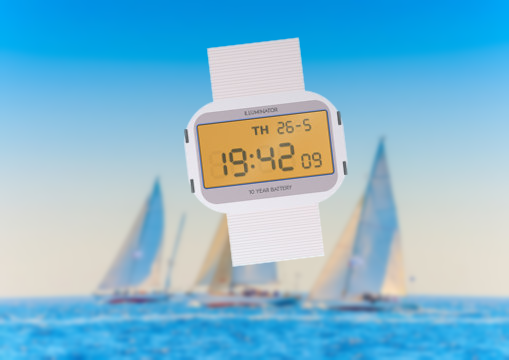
h=19 m=42 s=9
